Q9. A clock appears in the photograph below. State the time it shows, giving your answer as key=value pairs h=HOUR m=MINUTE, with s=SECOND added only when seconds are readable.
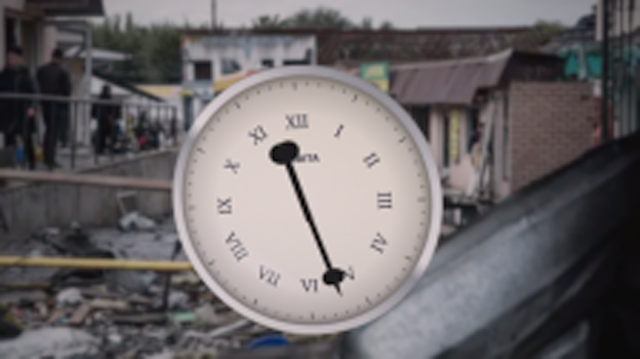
h=11 m=27
